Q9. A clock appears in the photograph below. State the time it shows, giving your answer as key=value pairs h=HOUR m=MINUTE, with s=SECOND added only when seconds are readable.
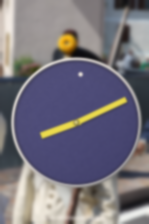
h=8 m=10
